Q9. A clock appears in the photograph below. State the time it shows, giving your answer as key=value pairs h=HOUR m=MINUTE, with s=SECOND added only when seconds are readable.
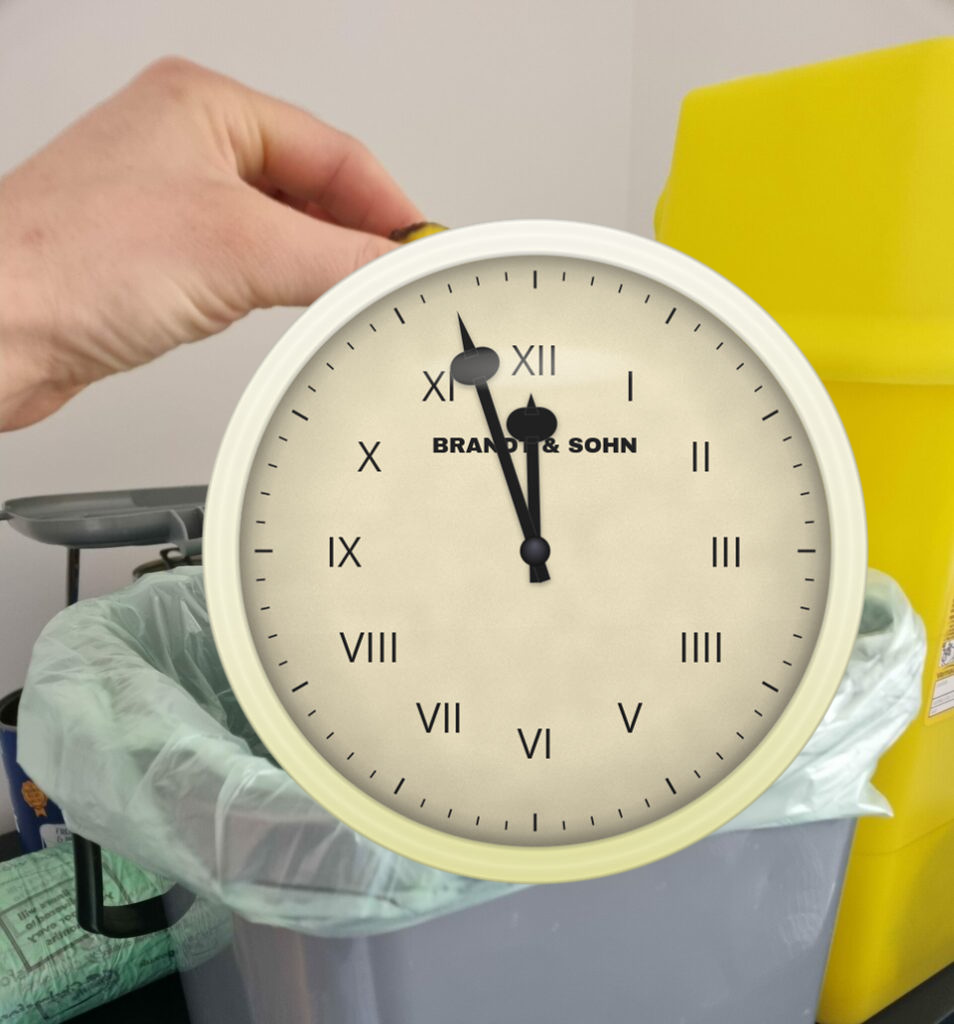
h=11 m=57
